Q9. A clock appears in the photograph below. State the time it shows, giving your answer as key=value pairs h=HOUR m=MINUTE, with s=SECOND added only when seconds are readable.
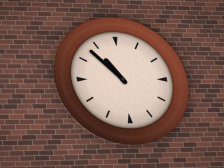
h=10 m=53
